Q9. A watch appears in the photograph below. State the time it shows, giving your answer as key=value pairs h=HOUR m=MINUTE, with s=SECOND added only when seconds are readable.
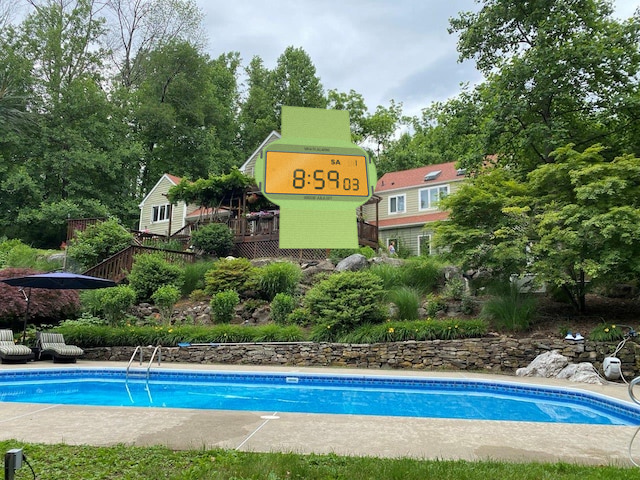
h=8 m=59 s=3
